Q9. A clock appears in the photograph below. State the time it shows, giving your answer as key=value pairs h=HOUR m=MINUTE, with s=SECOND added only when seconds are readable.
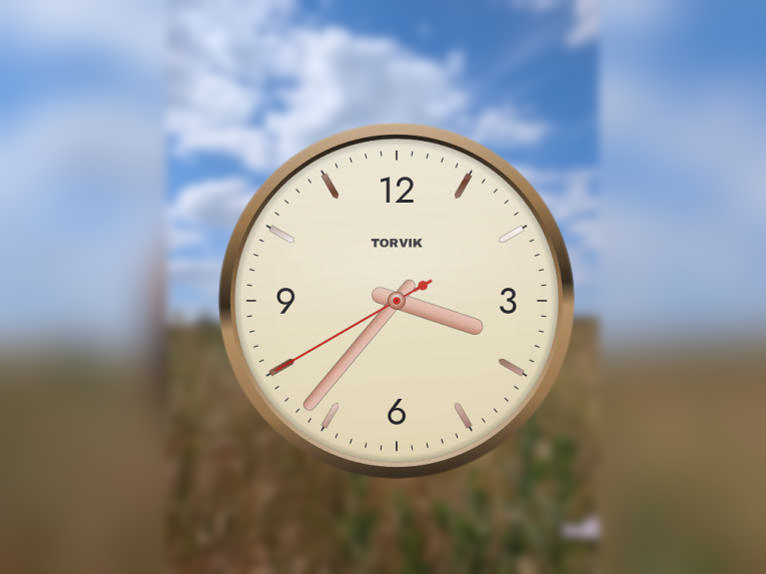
h=3 m=36 s=40
